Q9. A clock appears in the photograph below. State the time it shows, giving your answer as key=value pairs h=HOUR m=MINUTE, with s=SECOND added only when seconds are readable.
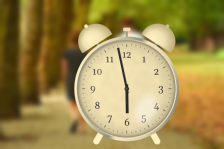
h=5 m=58
